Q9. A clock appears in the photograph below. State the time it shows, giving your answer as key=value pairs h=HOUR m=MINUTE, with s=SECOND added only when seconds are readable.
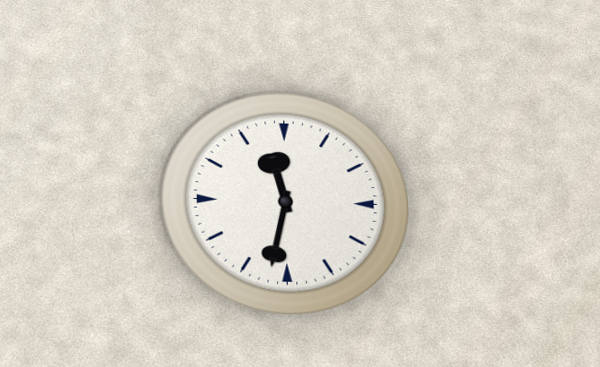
h=11 m=32
